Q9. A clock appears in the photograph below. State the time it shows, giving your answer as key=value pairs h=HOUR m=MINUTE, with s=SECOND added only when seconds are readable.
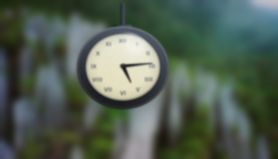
h=5 m=14
